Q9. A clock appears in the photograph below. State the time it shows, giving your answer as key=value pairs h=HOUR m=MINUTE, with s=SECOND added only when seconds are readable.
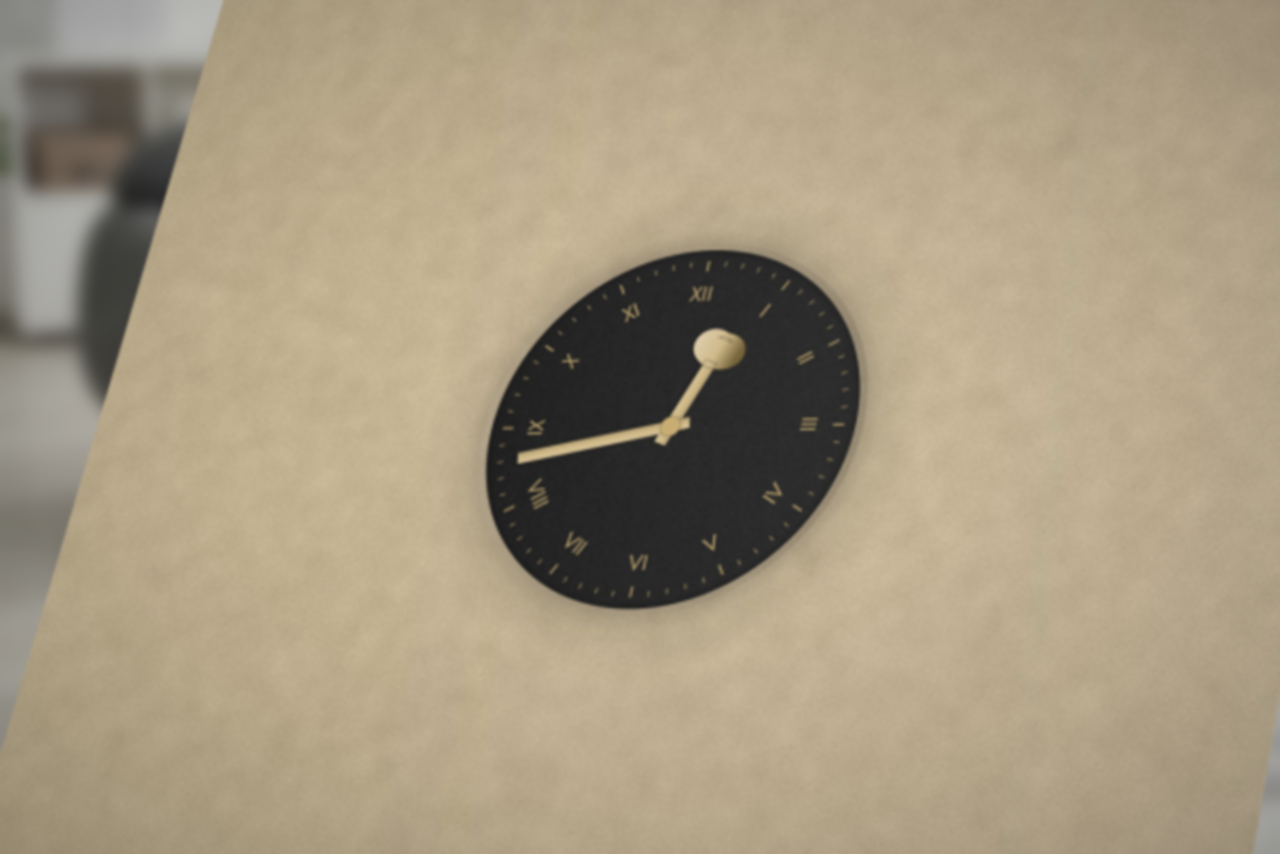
h=12 m=43
